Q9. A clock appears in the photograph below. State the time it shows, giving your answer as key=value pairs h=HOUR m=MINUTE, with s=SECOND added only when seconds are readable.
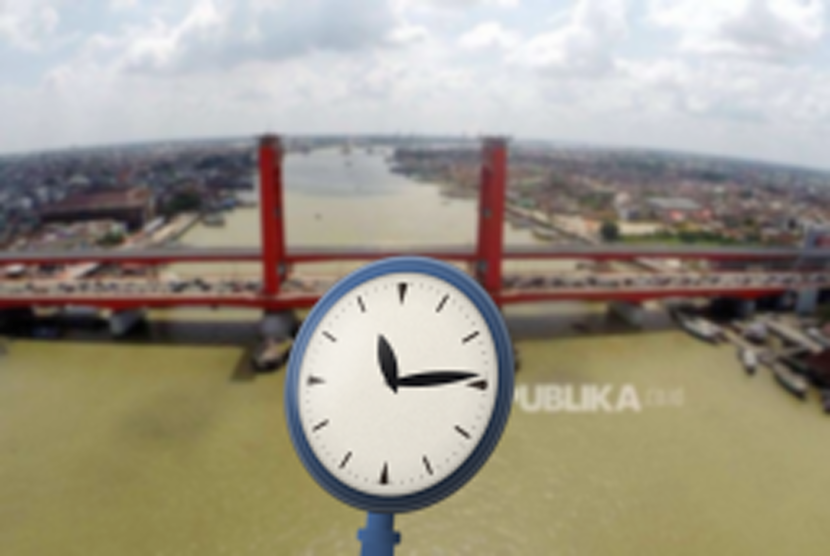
h=11 m=14
